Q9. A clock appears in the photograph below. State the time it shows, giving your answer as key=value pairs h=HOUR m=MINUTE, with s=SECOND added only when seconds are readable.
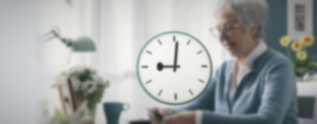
h=9 m=1
